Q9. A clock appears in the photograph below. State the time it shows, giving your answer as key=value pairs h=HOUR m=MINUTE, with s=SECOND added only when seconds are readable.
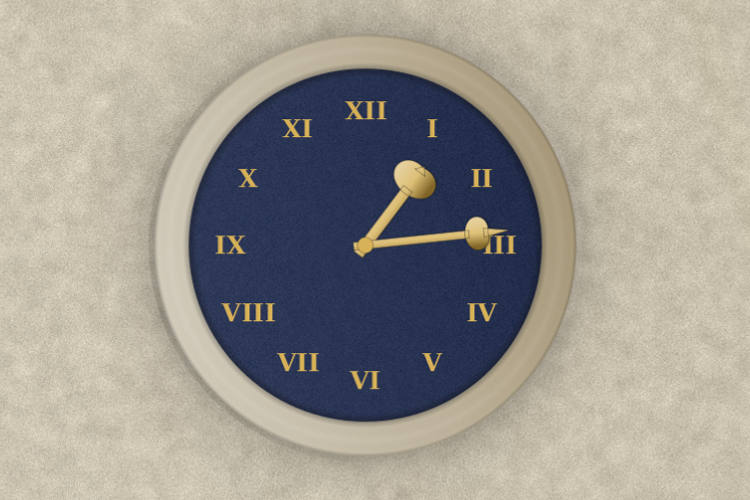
h=1 m=14
